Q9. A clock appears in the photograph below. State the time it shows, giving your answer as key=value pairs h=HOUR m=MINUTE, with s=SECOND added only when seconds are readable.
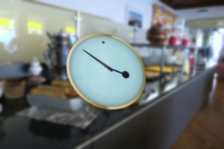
h=3 m=52
